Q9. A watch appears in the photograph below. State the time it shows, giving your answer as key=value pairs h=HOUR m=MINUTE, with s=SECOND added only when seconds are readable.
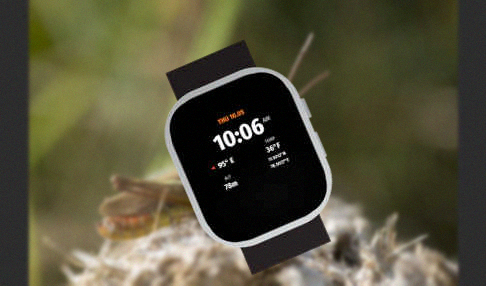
h=10 m=6
